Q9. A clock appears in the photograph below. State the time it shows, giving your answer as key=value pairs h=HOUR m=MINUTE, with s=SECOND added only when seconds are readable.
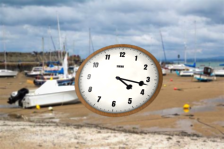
h=4 m=17
